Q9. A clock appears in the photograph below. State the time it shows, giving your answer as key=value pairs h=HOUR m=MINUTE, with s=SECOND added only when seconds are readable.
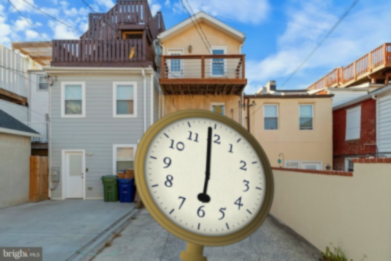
h=5 m=59
